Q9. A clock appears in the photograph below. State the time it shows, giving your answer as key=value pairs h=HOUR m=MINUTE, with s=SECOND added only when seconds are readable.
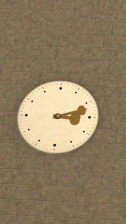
h=3 m=12
